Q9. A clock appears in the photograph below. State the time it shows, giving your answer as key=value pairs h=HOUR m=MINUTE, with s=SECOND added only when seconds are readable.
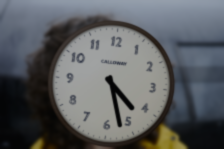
h=4 m=27
